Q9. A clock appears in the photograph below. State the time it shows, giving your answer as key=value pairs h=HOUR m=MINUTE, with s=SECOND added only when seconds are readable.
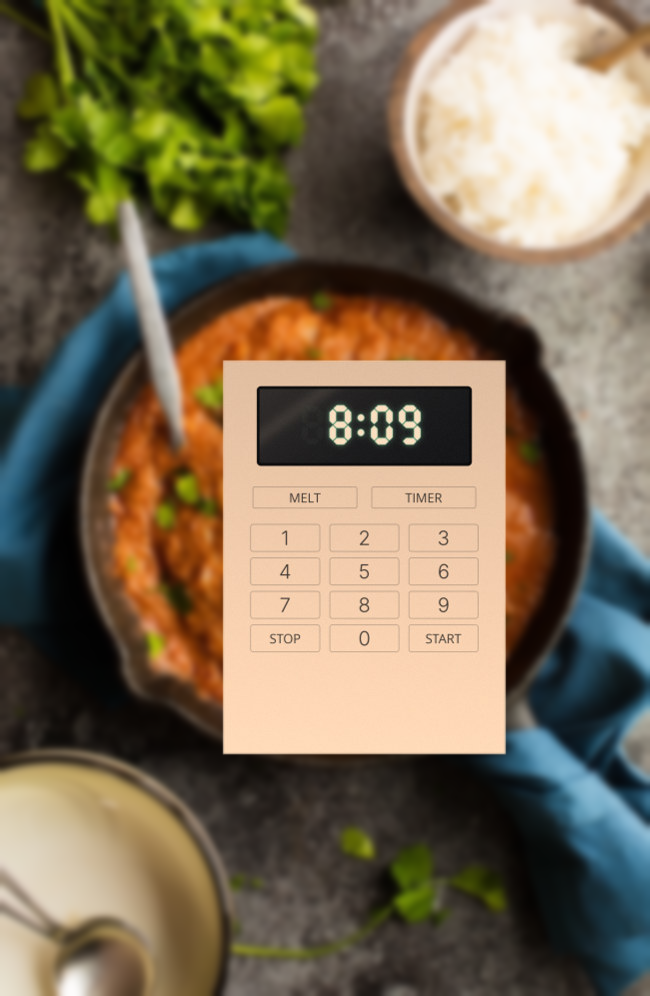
h=8 m=9
